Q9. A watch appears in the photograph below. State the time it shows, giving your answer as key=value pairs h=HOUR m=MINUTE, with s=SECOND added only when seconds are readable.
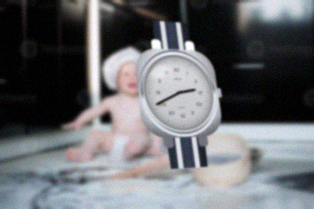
h=2 m=41
